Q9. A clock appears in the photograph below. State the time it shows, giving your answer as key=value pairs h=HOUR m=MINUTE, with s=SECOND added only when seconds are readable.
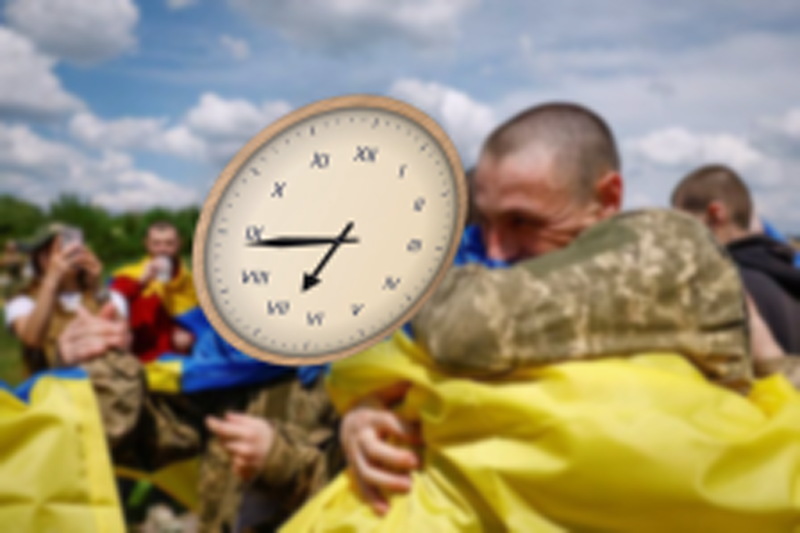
h=6 m=44
